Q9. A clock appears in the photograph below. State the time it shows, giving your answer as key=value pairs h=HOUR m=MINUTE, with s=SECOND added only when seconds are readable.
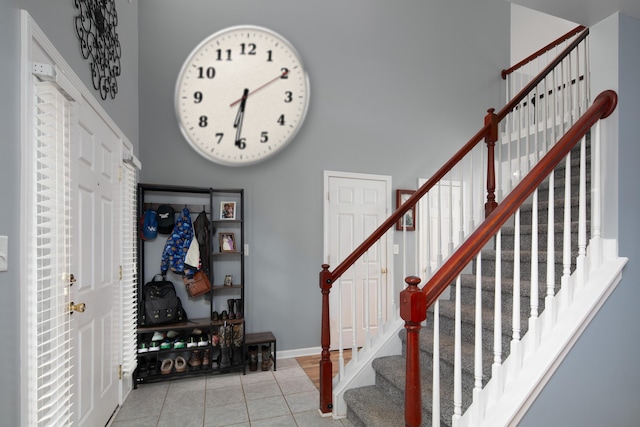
h=6 m=31 s=10
